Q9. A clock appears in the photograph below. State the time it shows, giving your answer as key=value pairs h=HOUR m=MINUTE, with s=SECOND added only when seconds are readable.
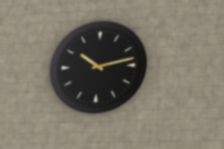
h=10 m=13
